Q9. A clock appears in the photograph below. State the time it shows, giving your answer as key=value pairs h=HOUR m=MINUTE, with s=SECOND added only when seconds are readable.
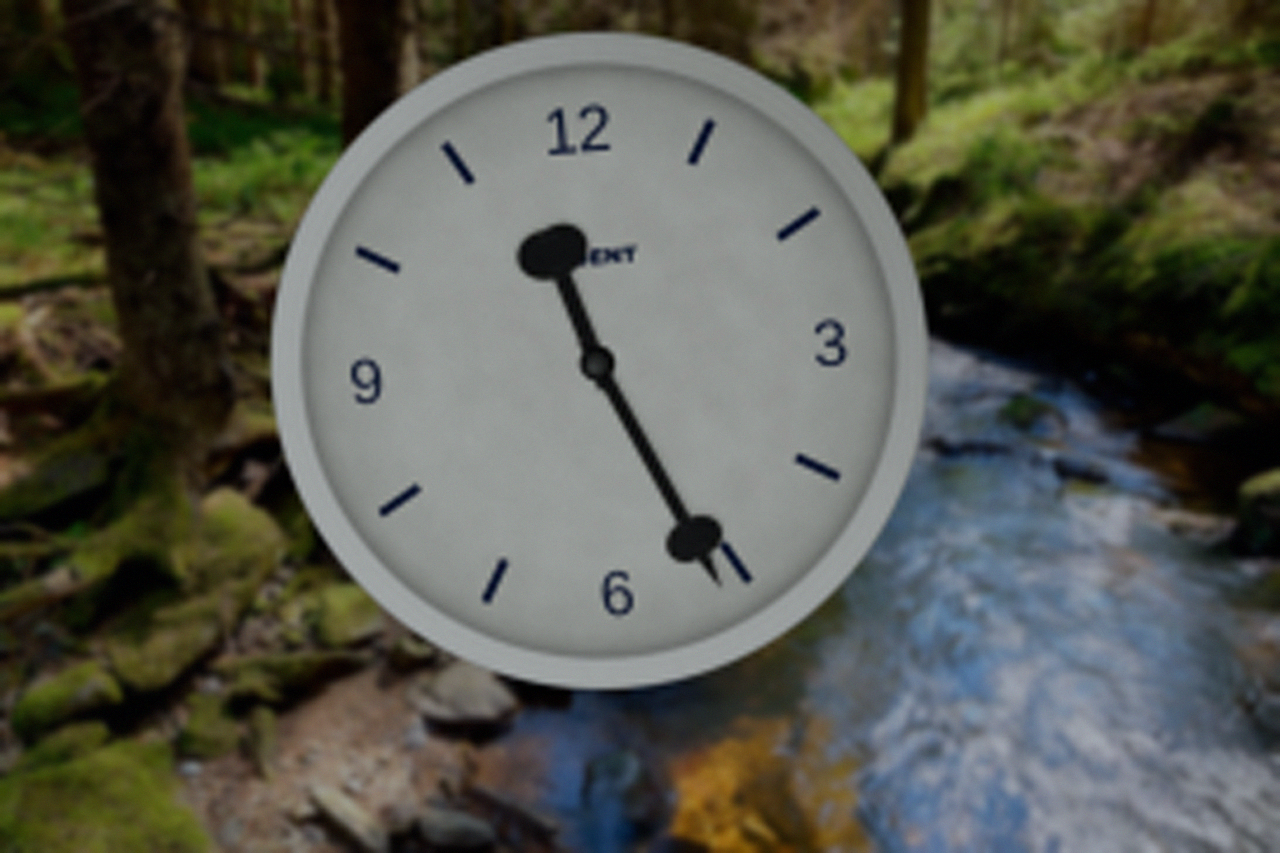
h=11 m=26
